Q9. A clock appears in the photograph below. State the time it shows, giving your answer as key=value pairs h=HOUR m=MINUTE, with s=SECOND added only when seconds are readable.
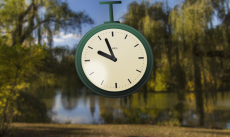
h=9 m=57
